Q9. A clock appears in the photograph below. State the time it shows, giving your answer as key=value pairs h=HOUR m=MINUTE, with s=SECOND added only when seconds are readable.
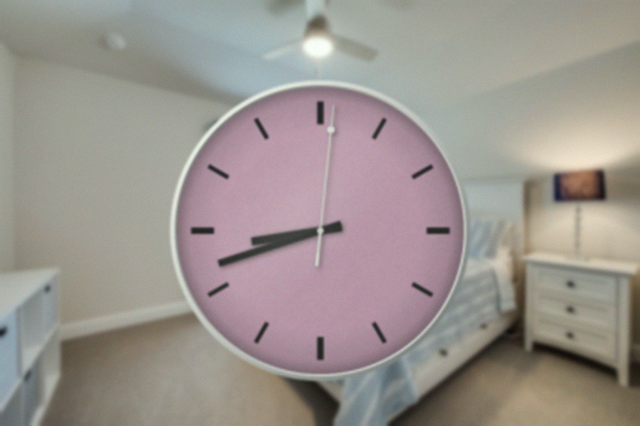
h=8 m=42 s=1
